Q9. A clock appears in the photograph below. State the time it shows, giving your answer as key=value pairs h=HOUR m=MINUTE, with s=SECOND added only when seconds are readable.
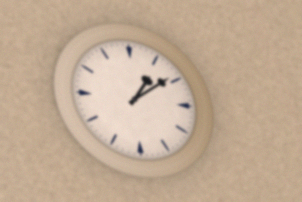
h=1 m=9
